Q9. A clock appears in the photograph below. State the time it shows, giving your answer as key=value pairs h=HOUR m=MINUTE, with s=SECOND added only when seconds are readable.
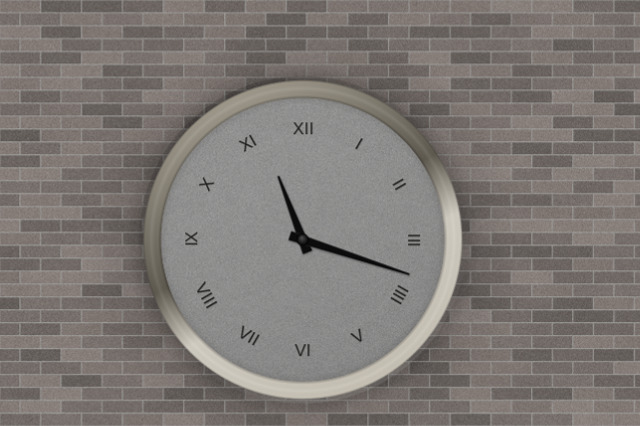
h=11 m=18
